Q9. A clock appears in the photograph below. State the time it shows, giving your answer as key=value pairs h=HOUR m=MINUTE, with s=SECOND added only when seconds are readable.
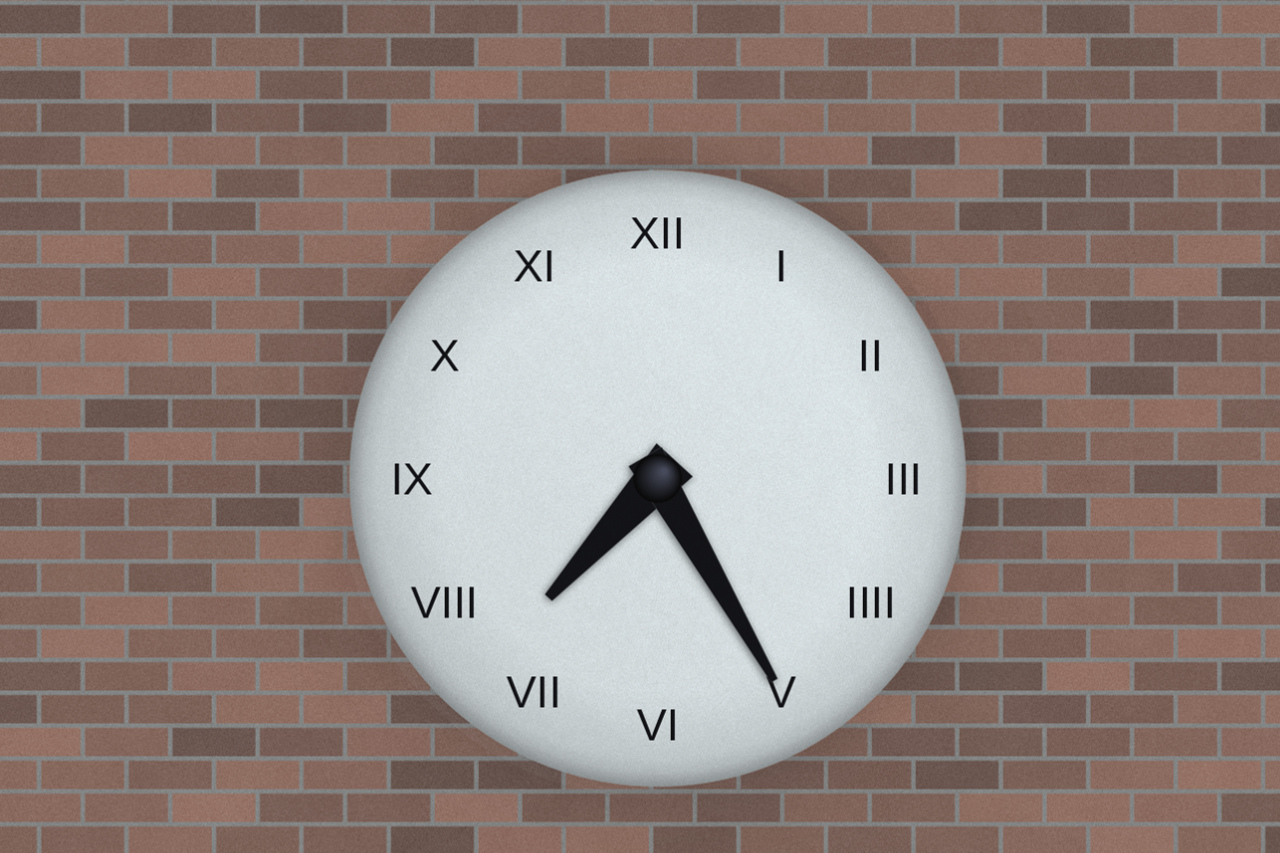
h=7 m=25
